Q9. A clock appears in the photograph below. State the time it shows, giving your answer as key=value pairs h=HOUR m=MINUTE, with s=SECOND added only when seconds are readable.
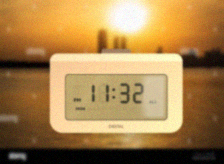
h=11 m=32
